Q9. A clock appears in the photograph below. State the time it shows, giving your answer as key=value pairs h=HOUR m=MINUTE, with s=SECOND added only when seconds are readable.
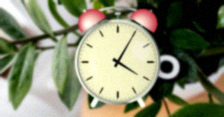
h=4 m=5
